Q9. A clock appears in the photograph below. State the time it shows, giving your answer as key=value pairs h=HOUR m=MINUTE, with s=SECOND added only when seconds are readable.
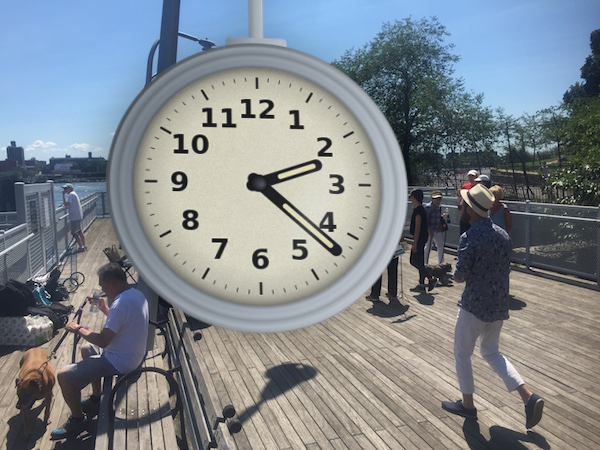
h=2 m=22
